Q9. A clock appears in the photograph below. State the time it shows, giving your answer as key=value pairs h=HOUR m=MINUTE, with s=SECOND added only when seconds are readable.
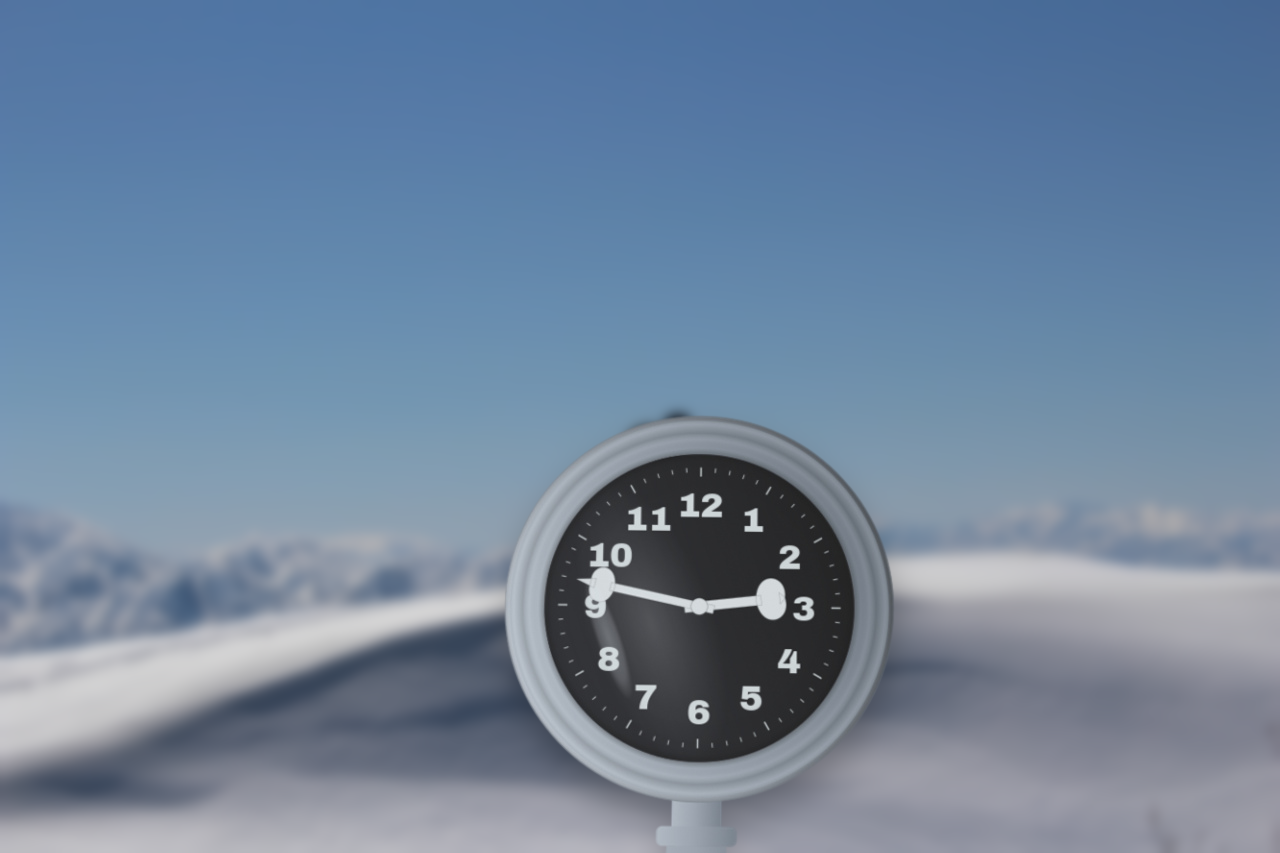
h=2 m=47
